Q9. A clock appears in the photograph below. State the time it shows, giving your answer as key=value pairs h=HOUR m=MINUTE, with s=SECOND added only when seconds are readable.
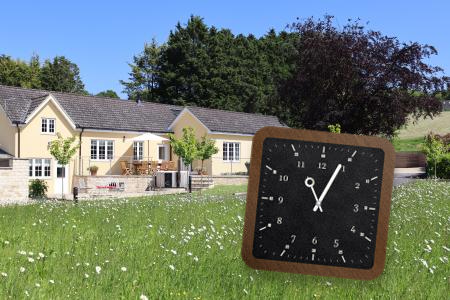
h=11 m=4
